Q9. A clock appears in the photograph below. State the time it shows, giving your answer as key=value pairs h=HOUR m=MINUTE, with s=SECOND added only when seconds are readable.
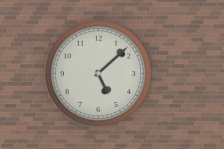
h=5 m=8
